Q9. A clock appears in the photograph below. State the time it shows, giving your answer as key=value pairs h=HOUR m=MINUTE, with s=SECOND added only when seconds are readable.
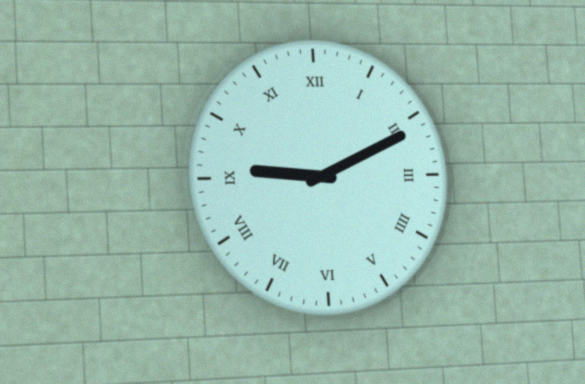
h=9 m=11
